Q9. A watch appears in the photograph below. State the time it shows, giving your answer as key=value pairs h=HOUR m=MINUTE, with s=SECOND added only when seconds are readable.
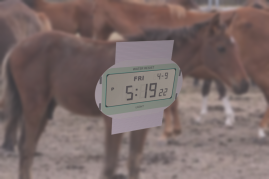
h=5 m=19 s=22
